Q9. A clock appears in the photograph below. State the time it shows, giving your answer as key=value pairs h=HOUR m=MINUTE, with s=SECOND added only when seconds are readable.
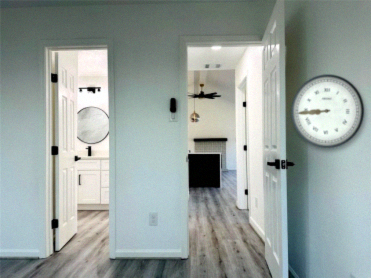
h=8 m=44
